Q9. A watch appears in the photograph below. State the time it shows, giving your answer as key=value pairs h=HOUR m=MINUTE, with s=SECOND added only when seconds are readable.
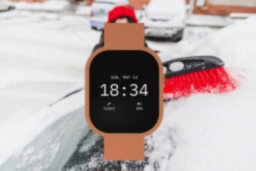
h=18 m=34
